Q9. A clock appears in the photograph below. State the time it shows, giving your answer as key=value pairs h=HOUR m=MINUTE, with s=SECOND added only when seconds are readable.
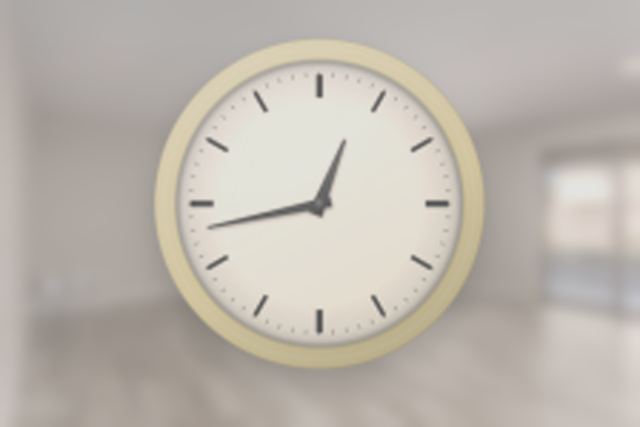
h=12 m=43
